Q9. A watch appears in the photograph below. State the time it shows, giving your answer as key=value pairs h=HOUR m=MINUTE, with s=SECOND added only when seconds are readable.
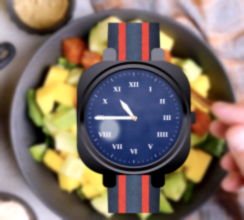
h=10 m=45
